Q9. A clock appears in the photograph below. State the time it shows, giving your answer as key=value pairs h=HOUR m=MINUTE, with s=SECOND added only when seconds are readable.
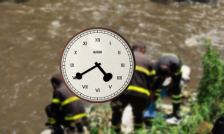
h=4 m=40
